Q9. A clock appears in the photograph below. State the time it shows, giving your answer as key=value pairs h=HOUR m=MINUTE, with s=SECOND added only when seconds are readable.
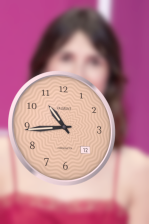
h=10 m=44
